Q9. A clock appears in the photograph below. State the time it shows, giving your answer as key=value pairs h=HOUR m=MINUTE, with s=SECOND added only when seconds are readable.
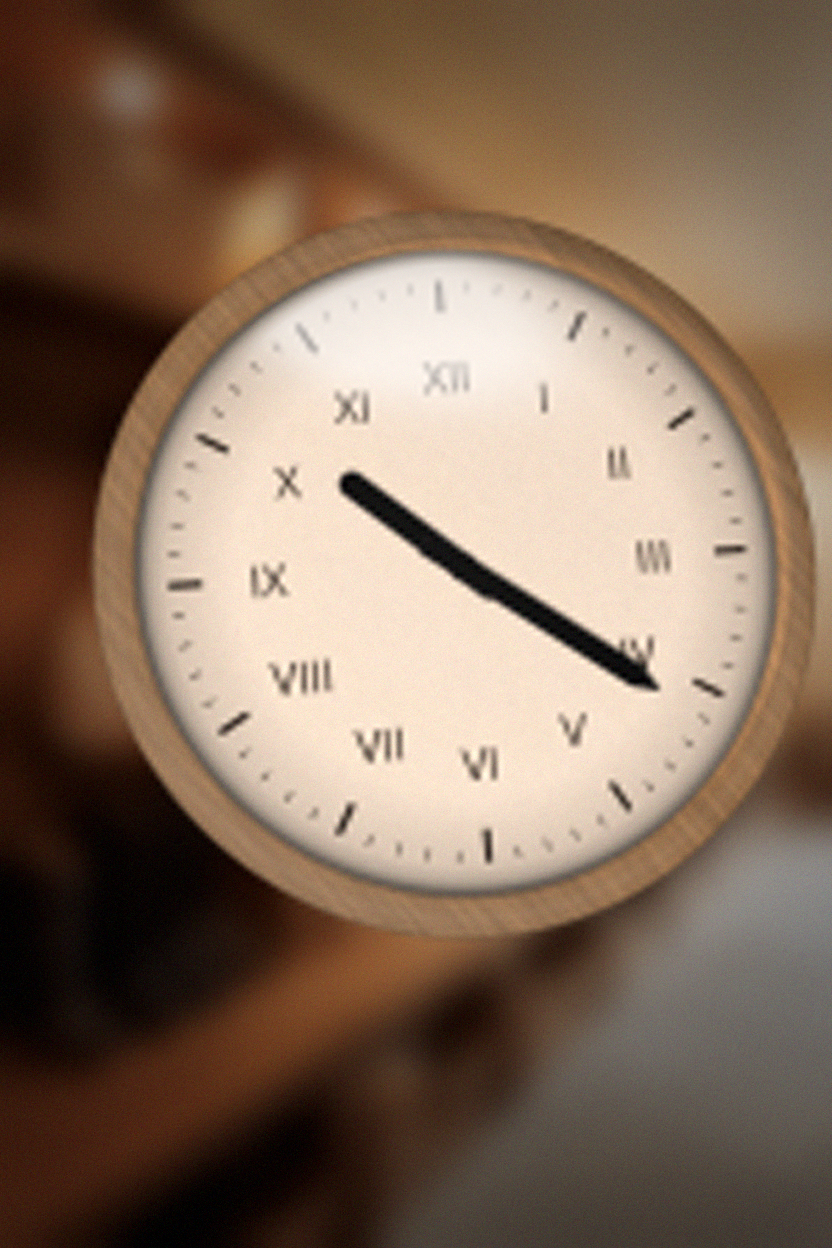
h=10 m=21
